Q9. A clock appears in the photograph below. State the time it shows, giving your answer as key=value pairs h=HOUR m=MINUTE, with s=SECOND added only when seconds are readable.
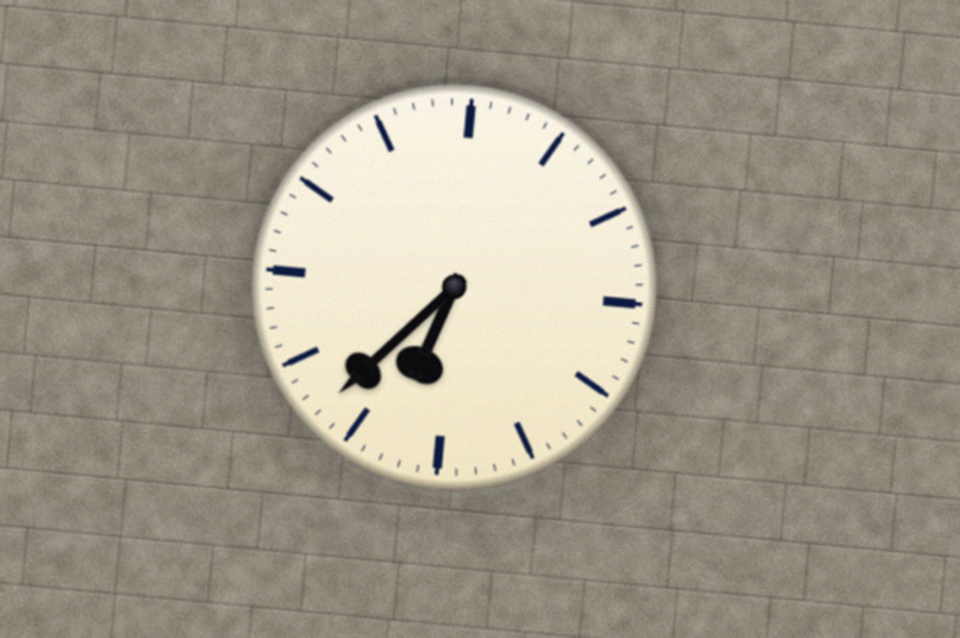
h=6 m=37
